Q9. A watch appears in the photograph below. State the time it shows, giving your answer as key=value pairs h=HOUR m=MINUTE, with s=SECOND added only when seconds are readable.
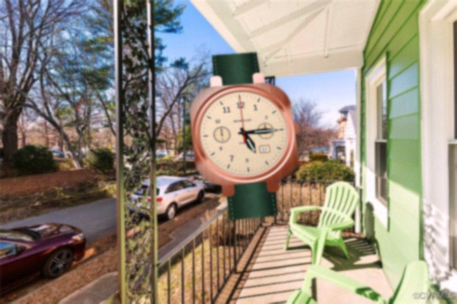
h=5 m=15
